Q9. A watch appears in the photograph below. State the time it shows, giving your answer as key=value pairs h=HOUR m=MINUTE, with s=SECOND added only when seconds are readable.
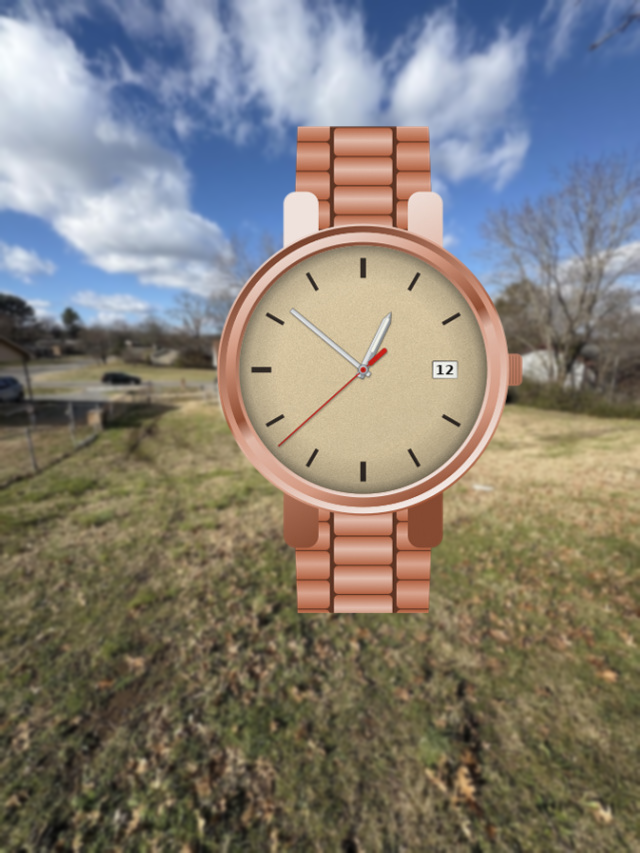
h=12 m=51 s=38
